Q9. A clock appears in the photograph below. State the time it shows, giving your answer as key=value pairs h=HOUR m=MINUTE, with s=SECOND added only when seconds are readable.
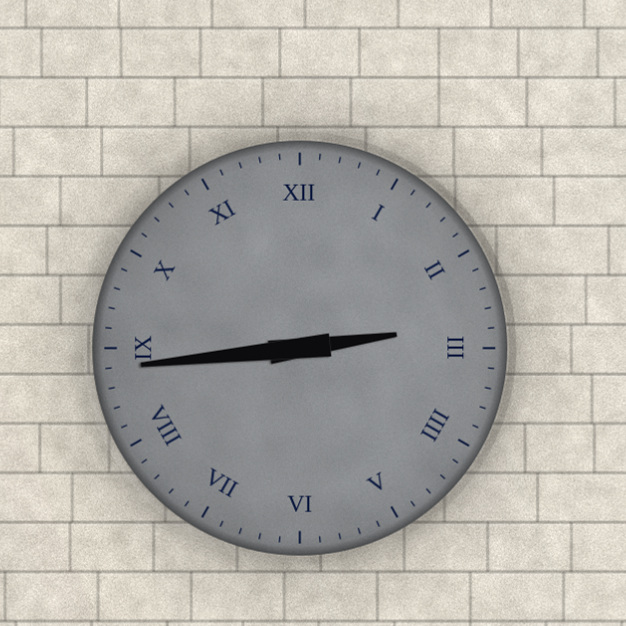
h=2 m=44
